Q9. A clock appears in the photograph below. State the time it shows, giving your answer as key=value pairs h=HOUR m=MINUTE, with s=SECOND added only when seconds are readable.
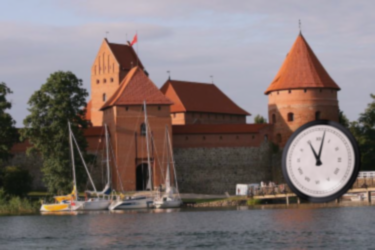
h=11 m=2
